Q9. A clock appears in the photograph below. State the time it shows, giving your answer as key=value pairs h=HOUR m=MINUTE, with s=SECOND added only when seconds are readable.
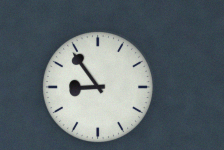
h=8 m=54
